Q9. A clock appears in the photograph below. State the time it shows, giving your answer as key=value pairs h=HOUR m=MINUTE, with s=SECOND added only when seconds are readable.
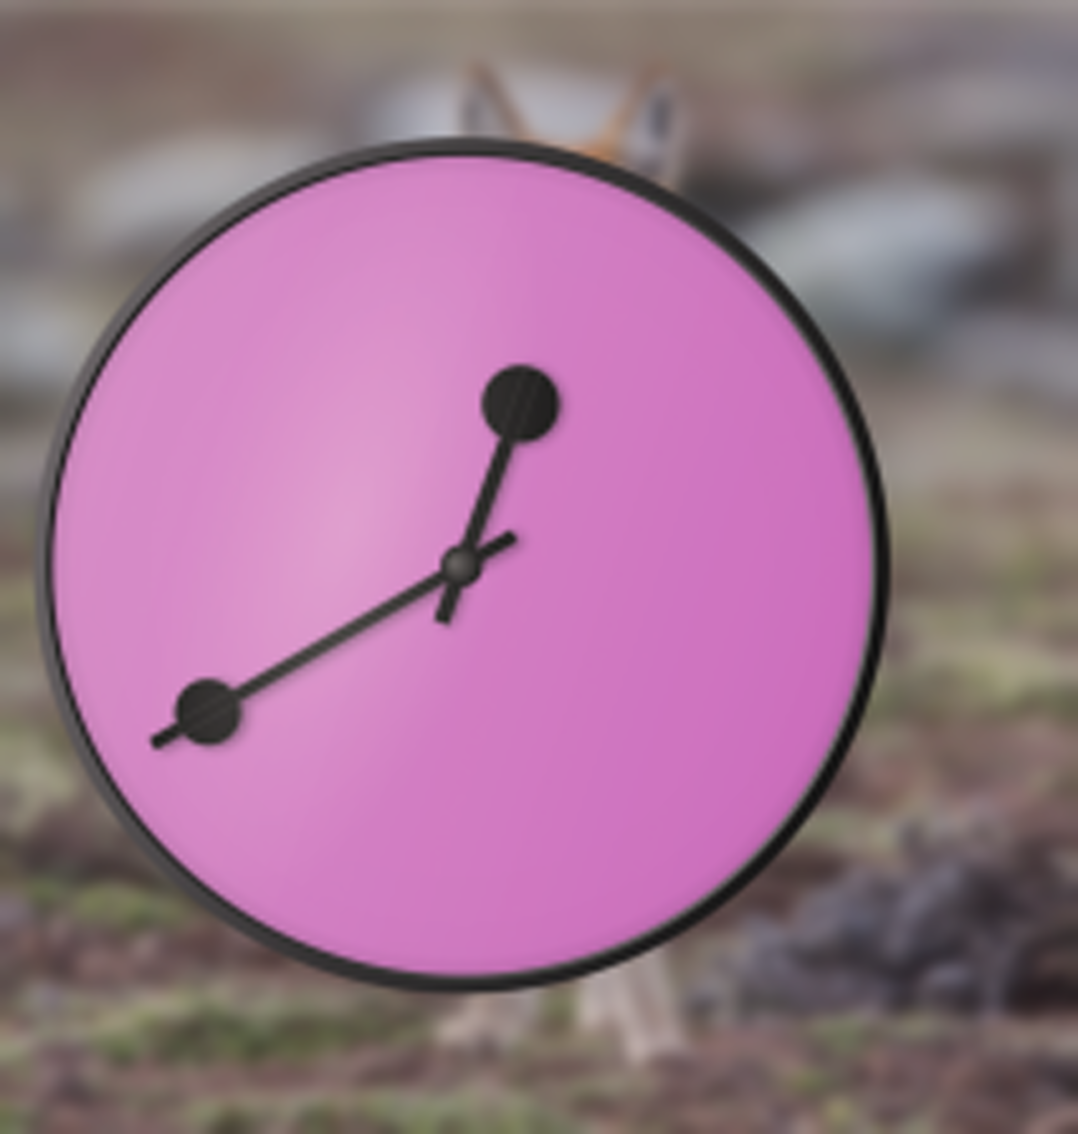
h=12 m=40
